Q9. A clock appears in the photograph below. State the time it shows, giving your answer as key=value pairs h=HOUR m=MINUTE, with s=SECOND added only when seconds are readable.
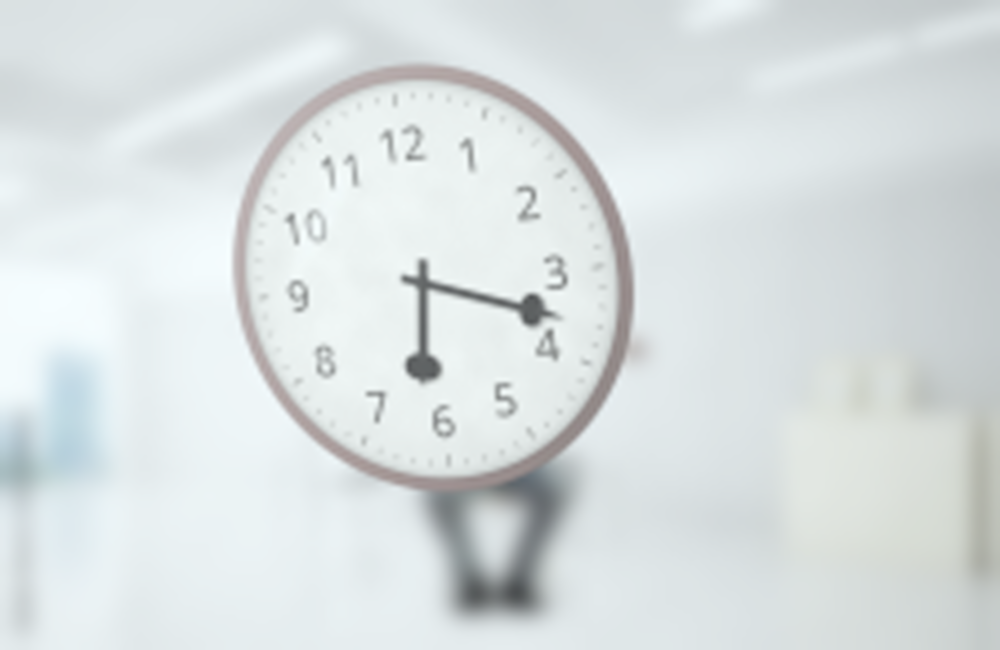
h=6 m=18
